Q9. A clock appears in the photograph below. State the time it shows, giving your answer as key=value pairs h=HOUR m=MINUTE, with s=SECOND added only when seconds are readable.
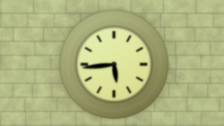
h=5 m=44
